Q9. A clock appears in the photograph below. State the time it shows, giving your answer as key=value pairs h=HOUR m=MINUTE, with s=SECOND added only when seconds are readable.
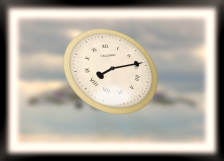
h=8 m=14
